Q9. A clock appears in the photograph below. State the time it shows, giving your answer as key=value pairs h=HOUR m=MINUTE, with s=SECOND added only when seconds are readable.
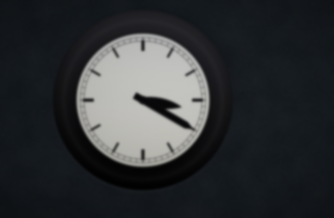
h=3 m=20
